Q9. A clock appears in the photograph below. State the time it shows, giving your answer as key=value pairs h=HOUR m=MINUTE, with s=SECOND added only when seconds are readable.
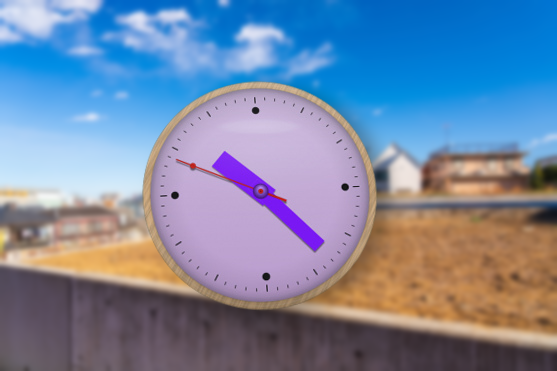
h=10 m=22 s=49
